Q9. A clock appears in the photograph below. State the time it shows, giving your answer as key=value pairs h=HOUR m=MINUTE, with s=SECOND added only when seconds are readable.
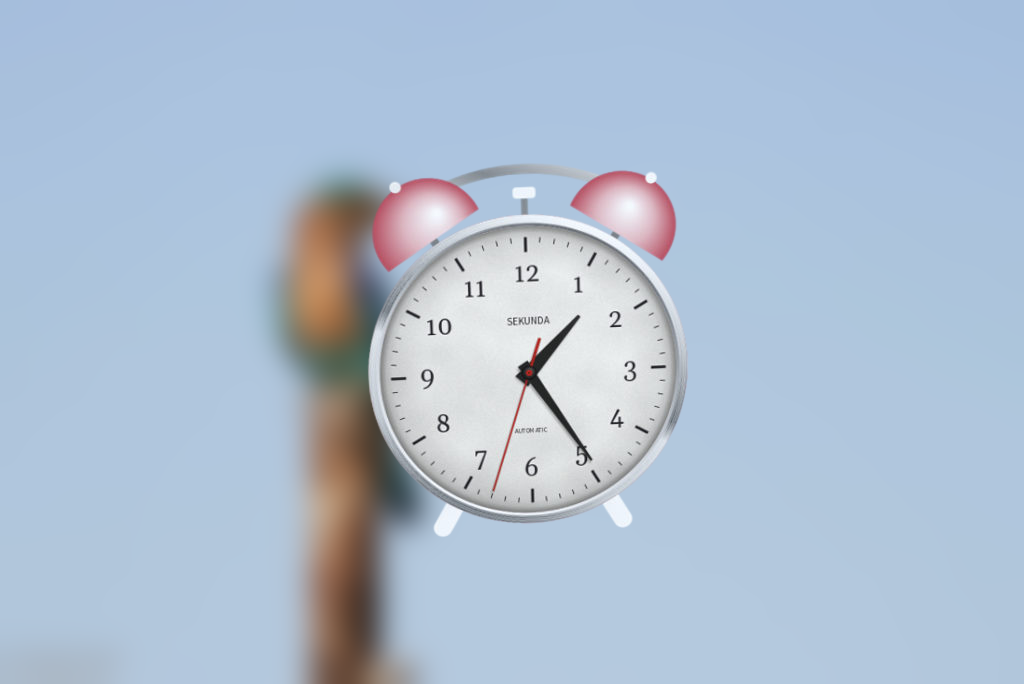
h=1 m=24 s=33
